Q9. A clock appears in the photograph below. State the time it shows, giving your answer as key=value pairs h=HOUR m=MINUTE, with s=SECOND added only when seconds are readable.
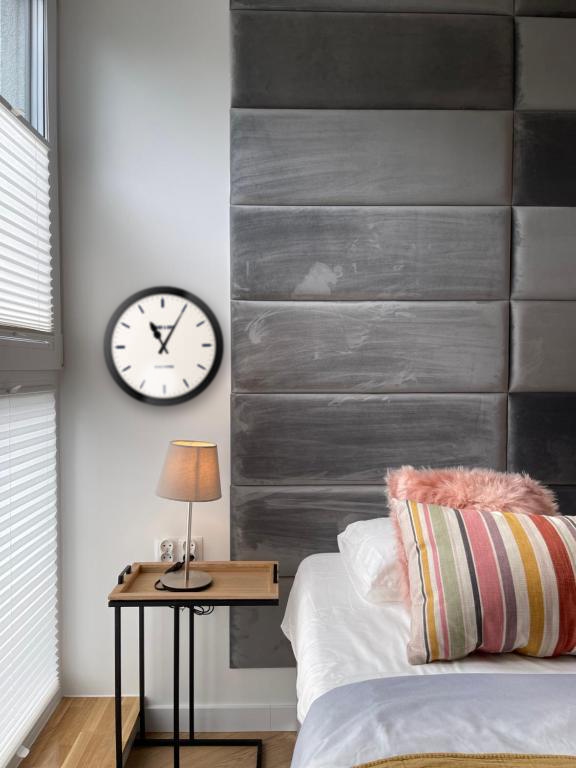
h=11 m=5
